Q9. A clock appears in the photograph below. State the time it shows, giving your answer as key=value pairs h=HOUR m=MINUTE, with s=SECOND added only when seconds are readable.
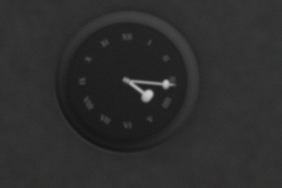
h=4 m=16
